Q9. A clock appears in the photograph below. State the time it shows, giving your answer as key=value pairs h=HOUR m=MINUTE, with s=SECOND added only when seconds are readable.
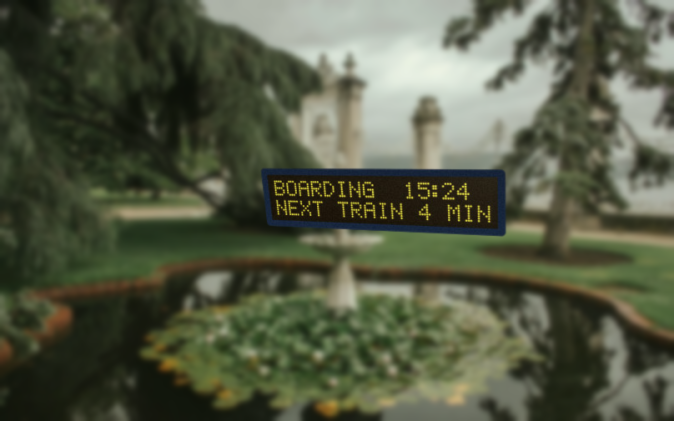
h=15 m=24
